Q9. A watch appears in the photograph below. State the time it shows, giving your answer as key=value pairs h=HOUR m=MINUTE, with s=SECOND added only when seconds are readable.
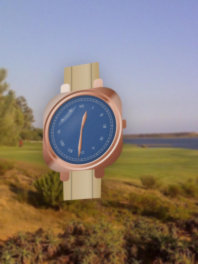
h=12 m=31
